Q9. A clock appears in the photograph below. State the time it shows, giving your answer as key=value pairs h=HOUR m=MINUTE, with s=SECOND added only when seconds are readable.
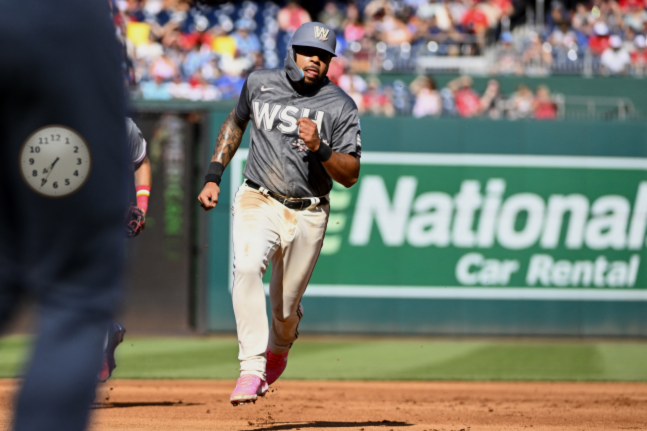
h=7 m=35
